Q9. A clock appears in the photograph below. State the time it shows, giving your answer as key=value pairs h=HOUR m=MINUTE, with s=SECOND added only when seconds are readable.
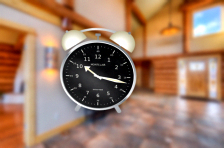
h=10 m=17
